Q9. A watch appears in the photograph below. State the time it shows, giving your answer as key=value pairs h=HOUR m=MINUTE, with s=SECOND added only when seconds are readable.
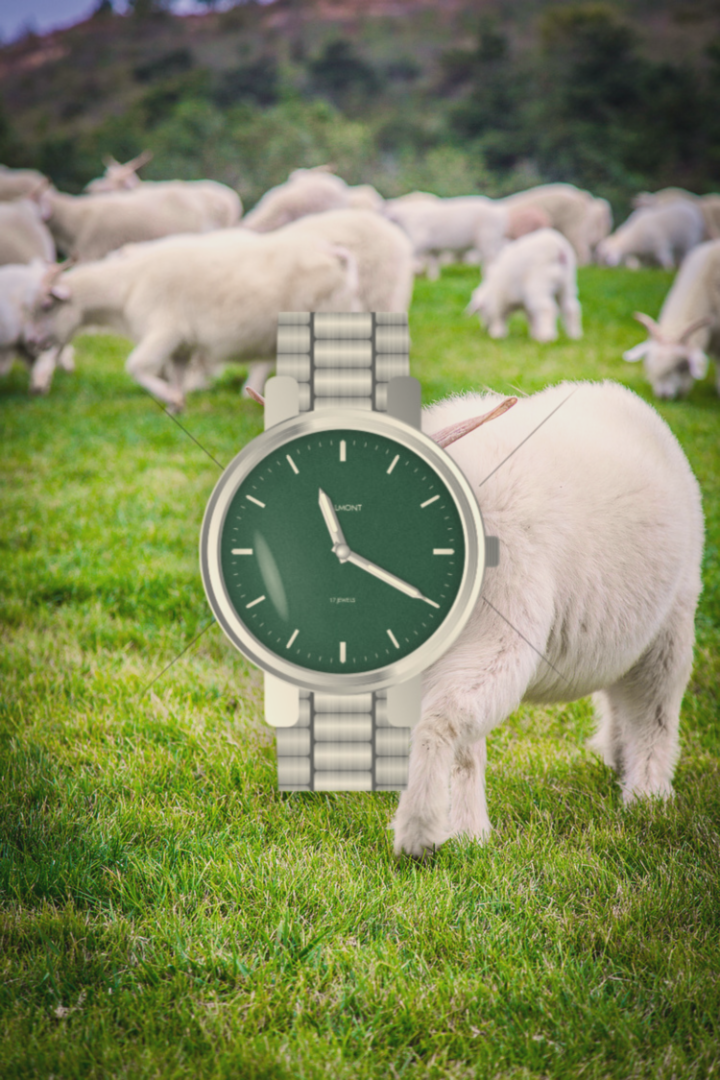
h=11 m=20
